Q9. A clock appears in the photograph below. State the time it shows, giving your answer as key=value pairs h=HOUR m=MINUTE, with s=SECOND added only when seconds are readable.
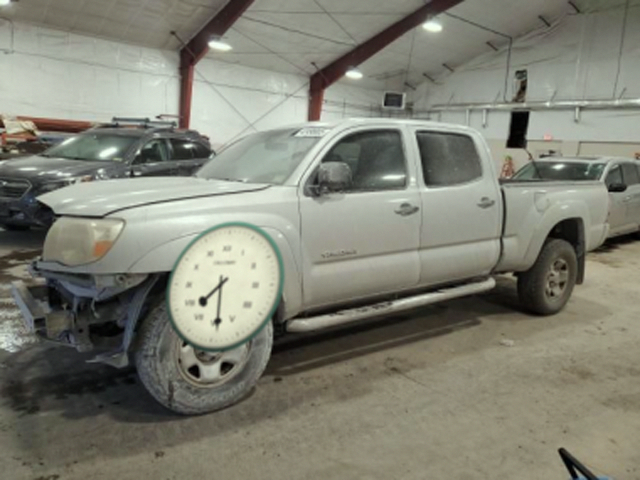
h=7 m=29
